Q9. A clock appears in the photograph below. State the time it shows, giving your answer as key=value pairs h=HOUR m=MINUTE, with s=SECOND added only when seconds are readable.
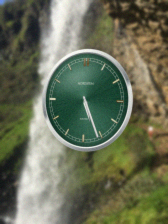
h=5 m=26
